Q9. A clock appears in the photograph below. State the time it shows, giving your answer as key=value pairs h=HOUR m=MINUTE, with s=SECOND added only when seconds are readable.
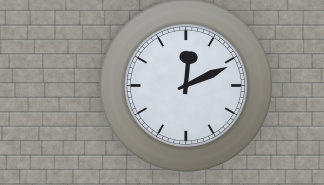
h=12 m=11
